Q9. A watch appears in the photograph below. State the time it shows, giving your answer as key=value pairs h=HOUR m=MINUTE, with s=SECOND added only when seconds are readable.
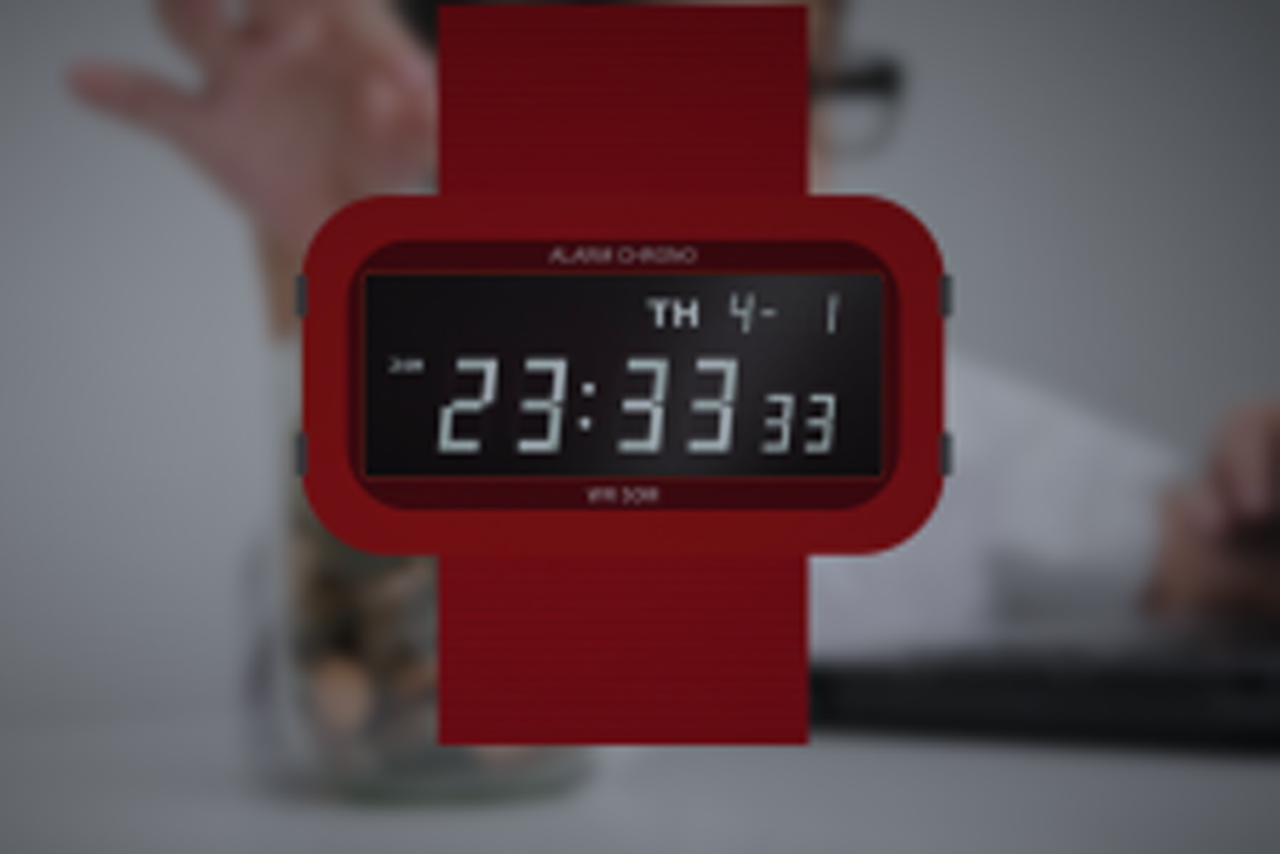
h=23 m=33 s=33
